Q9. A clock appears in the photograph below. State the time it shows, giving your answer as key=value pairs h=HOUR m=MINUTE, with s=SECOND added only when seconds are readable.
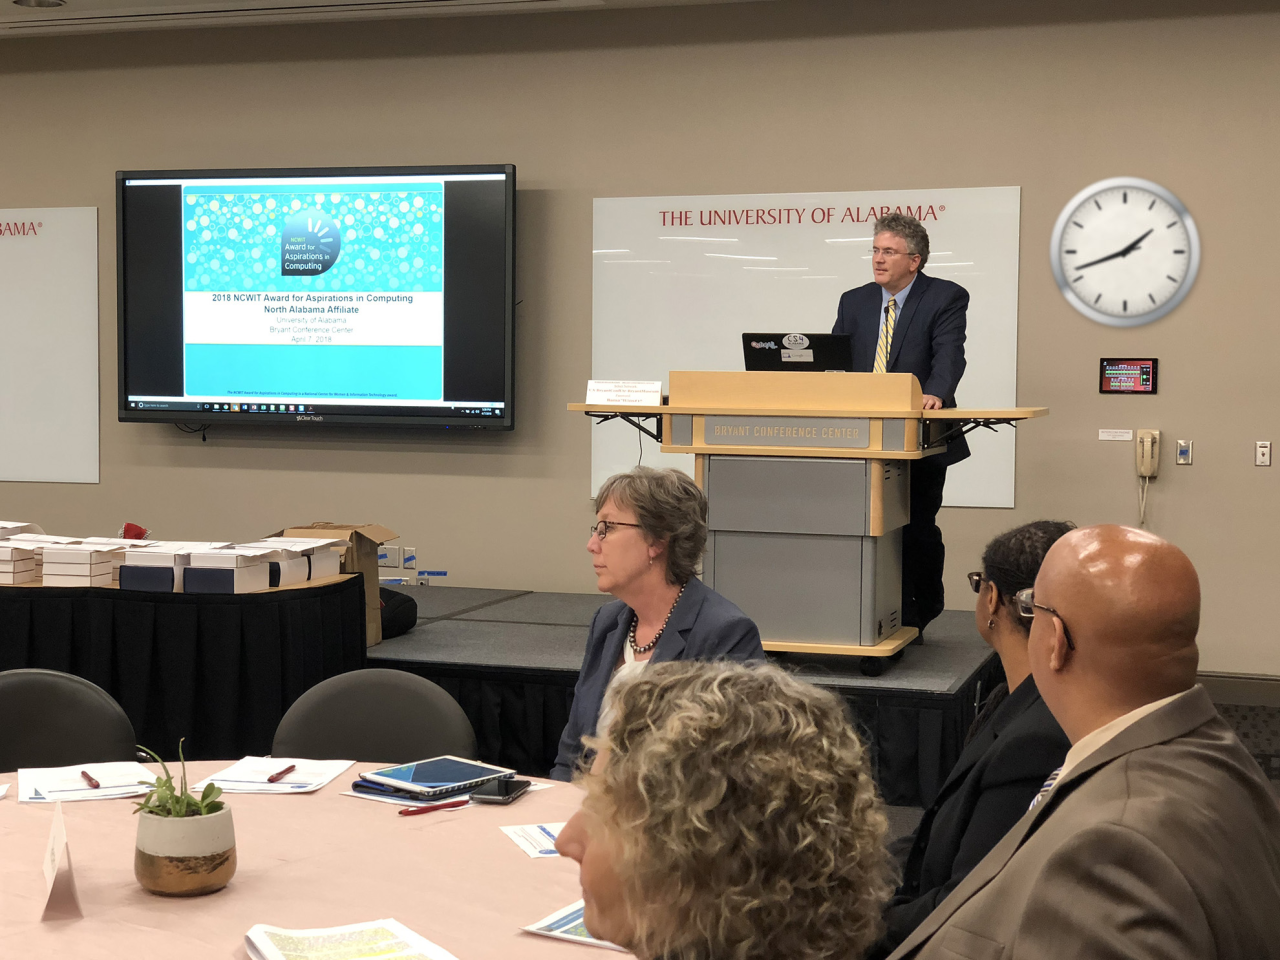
h=1 m=41 s=42
